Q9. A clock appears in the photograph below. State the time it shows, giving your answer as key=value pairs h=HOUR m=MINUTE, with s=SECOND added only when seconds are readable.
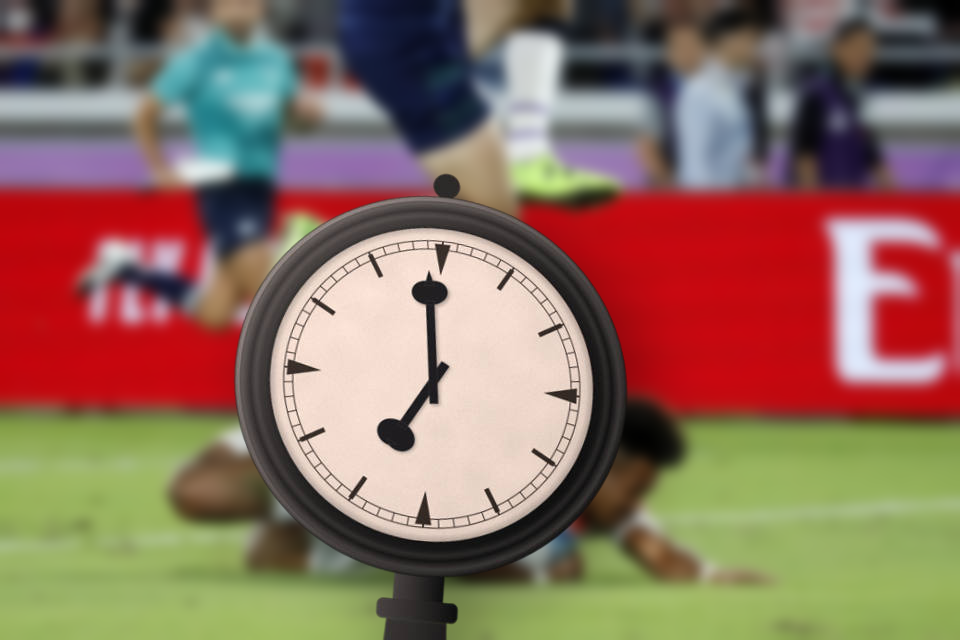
h=6 m=59
